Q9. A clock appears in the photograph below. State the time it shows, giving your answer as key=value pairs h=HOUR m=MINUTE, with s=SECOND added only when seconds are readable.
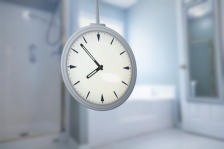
h=7 m=53
